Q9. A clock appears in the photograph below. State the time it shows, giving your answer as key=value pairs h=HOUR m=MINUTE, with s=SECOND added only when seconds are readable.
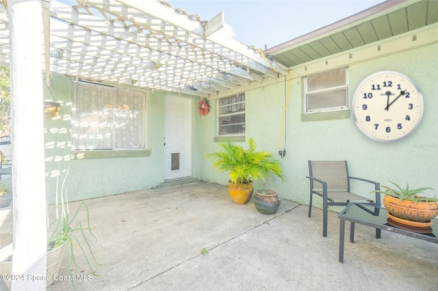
h=12 m=8
